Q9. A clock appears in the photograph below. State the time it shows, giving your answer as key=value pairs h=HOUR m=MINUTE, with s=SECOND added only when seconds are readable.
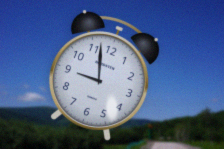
h=8 m=57
